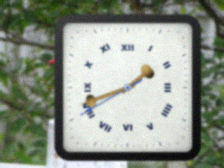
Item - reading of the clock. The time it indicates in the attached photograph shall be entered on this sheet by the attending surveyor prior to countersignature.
1:41:40
